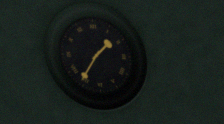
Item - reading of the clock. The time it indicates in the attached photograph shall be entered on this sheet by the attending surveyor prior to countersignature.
1:36
